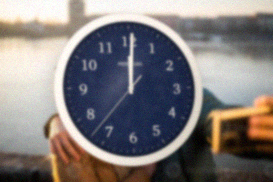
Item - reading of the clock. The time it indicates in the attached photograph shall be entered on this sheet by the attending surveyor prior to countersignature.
12:00:37
